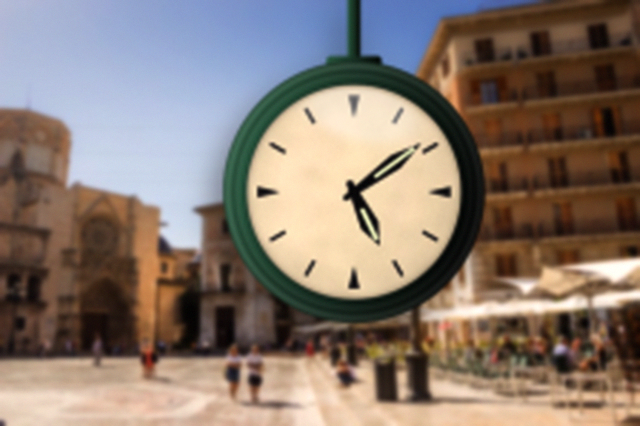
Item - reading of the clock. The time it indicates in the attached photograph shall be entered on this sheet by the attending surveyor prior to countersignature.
5:09
